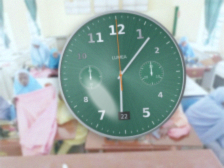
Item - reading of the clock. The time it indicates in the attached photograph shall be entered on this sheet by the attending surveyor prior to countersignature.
6:07
